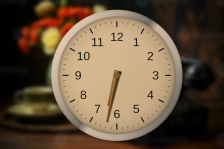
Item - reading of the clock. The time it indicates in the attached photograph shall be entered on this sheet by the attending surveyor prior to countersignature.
6:32
